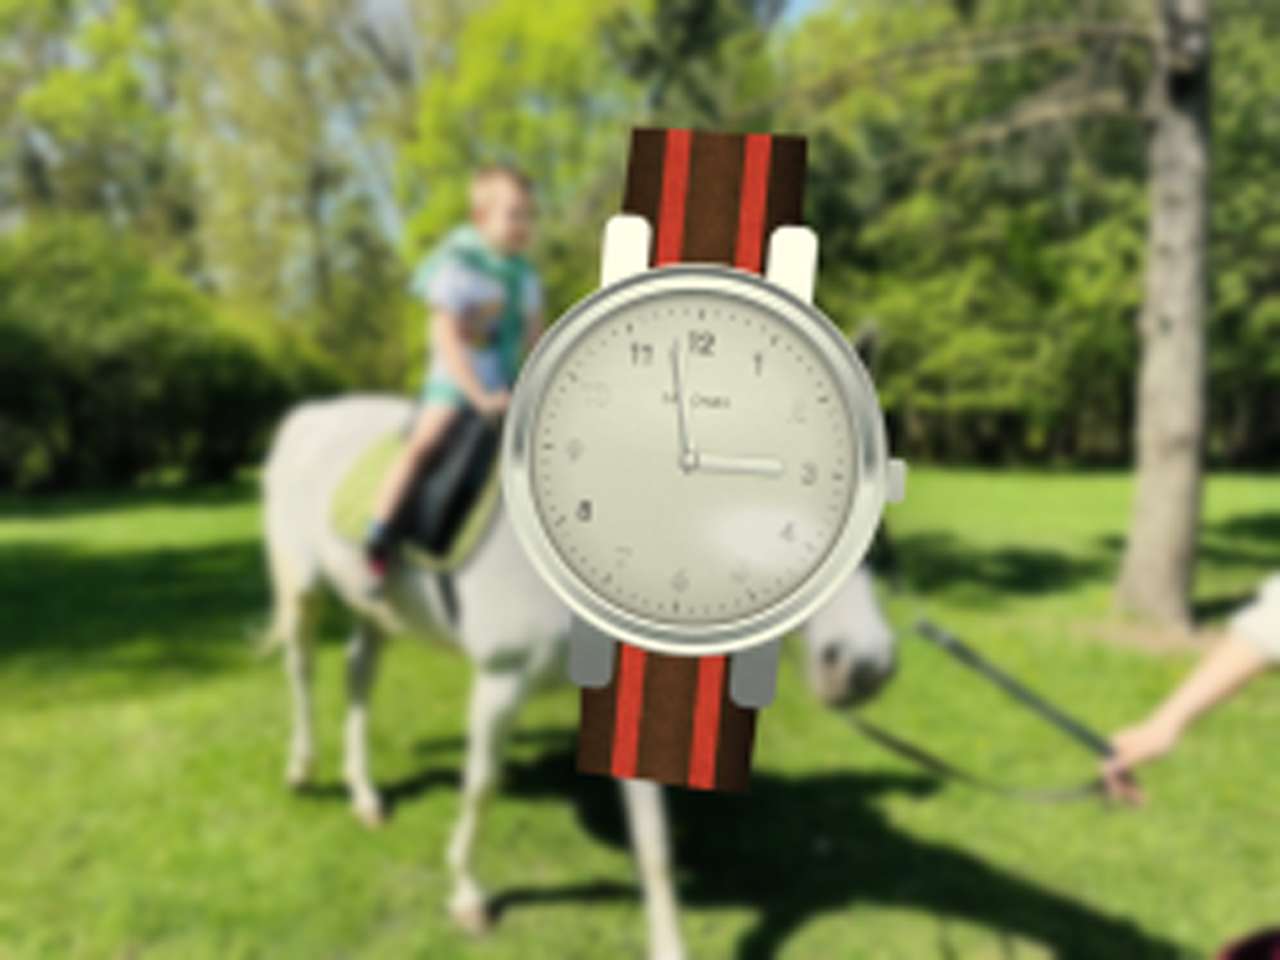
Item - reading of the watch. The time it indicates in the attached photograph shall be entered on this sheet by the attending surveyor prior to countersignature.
2:58
